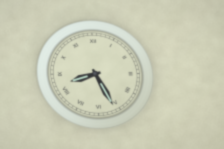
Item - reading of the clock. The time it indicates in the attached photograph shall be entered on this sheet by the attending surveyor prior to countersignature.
8:26
